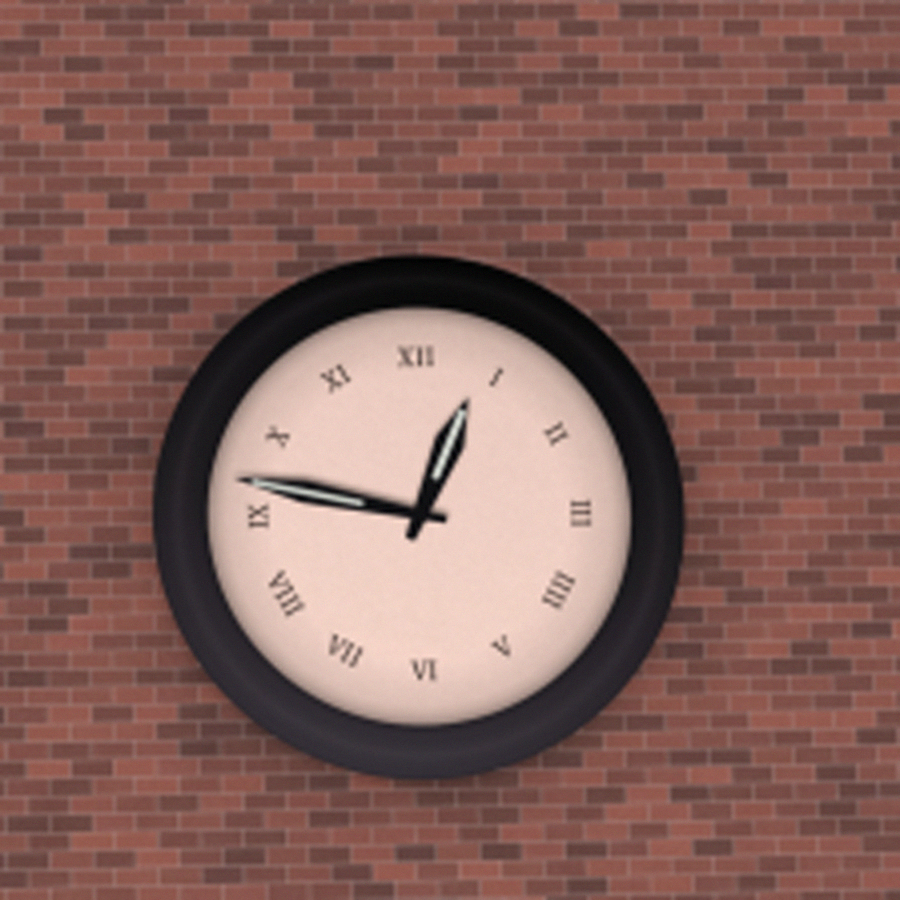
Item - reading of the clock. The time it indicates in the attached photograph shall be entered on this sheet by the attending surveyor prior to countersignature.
12:47
